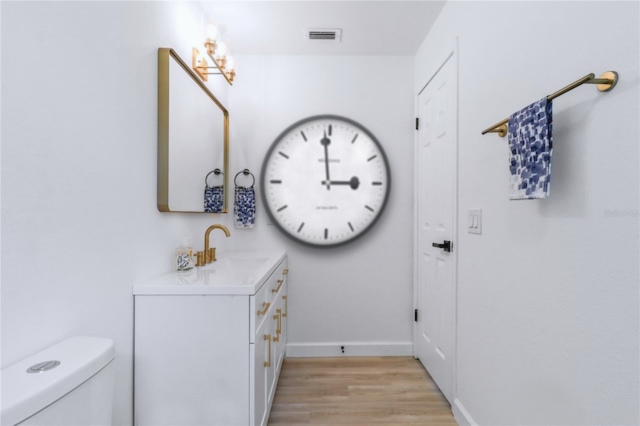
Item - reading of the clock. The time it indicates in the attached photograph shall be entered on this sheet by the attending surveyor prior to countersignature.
2:59
